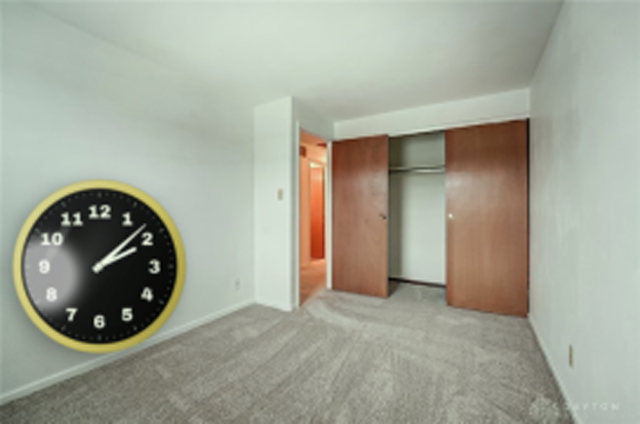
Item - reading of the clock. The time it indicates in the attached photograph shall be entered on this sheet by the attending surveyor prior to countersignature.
2:08
